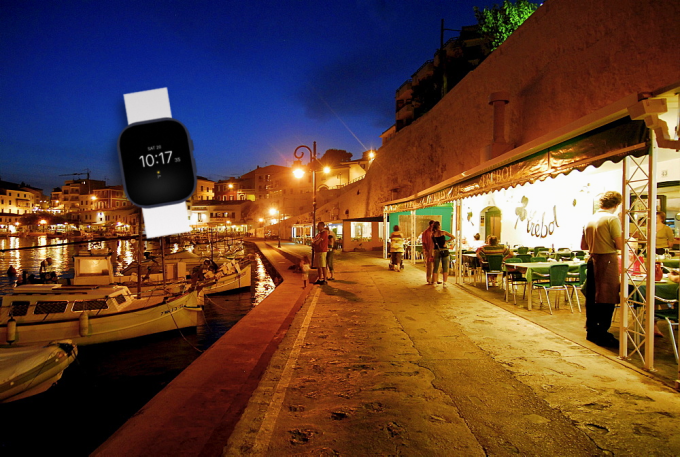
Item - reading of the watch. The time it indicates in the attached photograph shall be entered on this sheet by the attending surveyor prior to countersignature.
10:17
